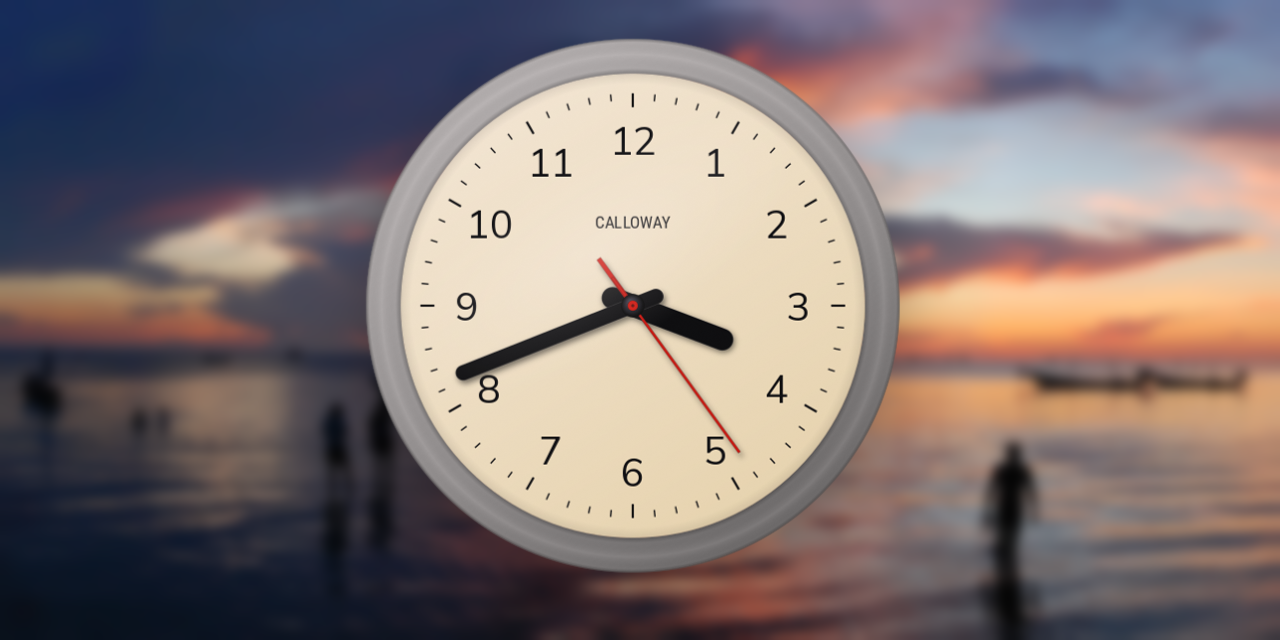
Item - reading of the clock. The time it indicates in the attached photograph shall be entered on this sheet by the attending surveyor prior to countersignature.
3:41:24
